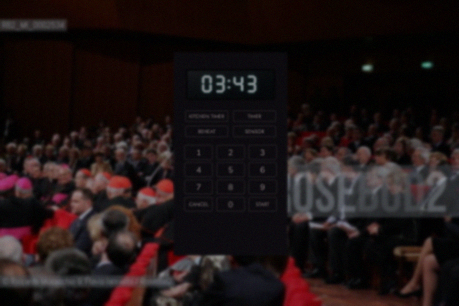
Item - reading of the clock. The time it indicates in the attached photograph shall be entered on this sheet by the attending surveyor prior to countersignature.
3:43
